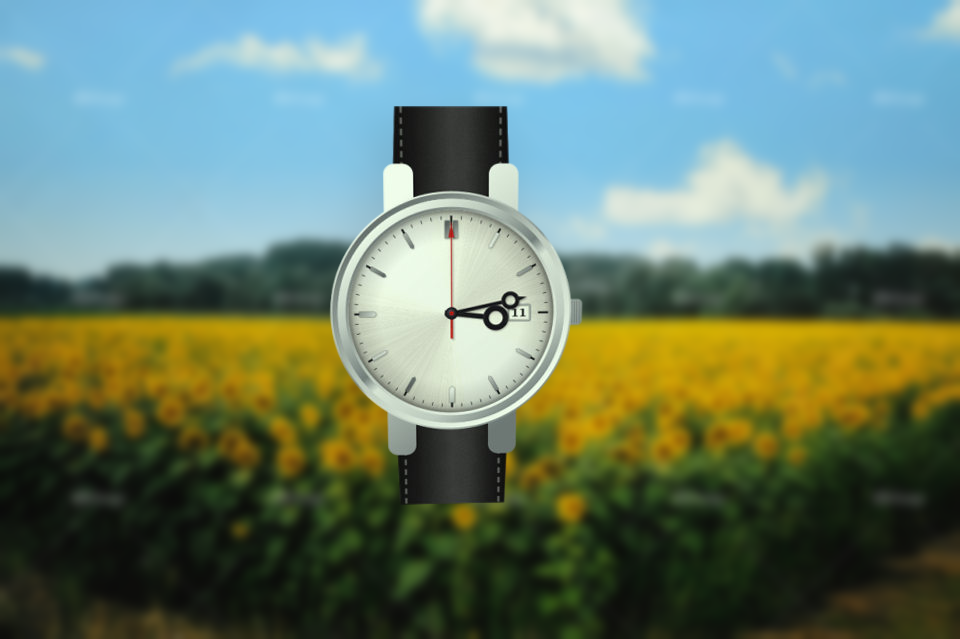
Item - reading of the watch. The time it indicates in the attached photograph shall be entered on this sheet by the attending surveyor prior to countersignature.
3:13:00
